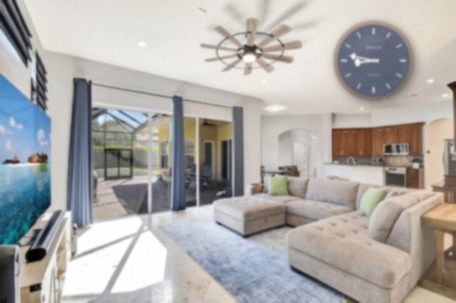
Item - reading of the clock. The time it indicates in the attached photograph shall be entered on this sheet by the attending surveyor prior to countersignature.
8:47
